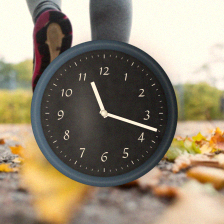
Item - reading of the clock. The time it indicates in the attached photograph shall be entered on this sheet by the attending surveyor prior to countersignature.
11:18
